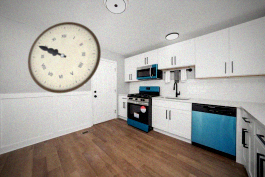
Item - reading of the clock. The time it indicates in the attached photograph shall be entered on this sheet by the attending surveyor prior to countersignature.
9:49
